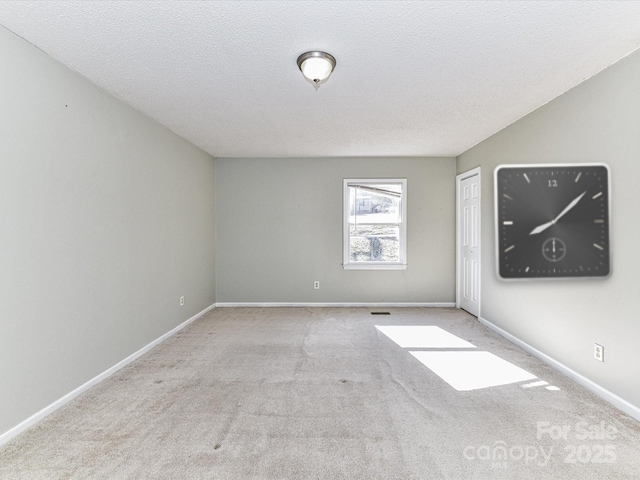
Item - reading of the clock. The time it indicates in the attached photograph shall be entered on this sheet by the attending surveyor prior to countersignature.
8:08
